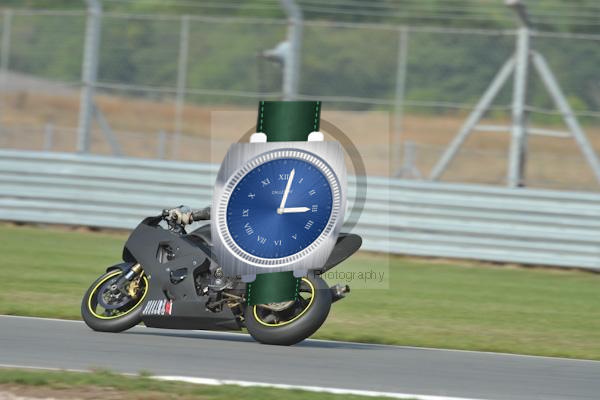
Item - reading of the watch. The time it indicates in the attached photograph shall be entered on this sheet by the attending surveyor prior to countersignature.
3:02
